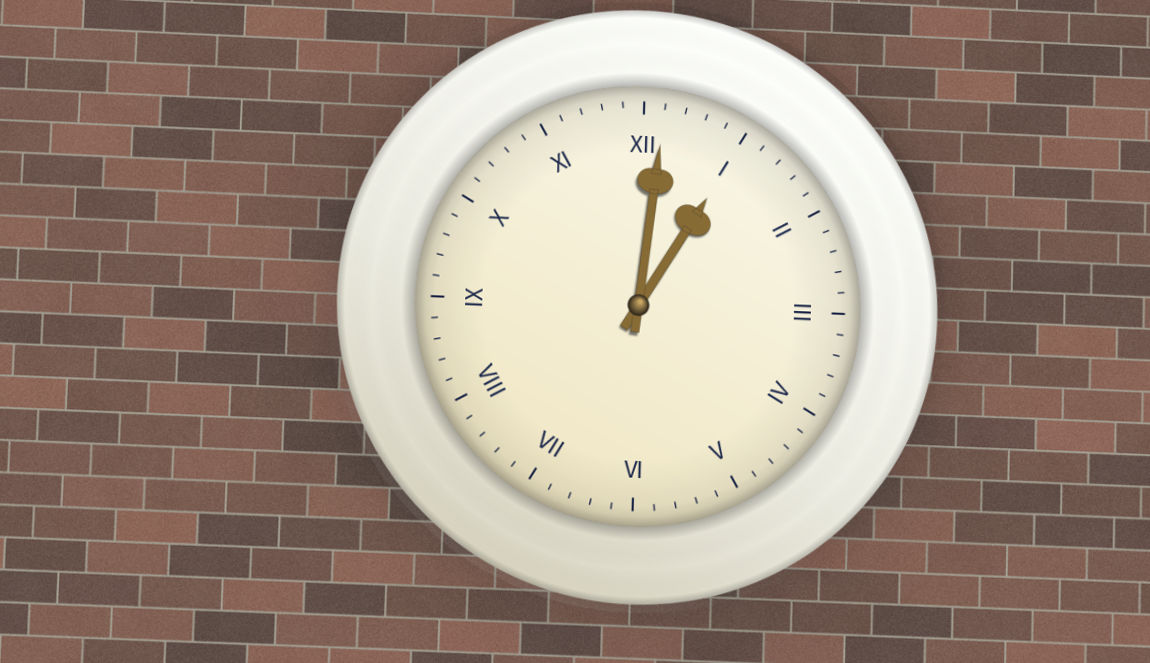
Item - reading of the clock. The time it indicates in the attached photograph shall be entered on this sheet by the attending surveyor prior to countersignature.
1:01
